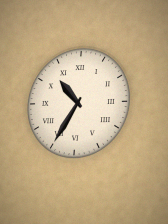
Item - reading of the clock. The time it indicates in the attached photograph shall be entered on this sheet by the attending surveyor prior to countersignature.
10:35
